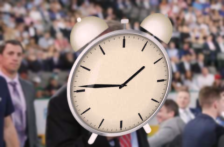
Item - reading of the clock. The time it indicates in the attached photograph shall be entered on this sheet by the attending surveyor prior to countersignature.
1:46
